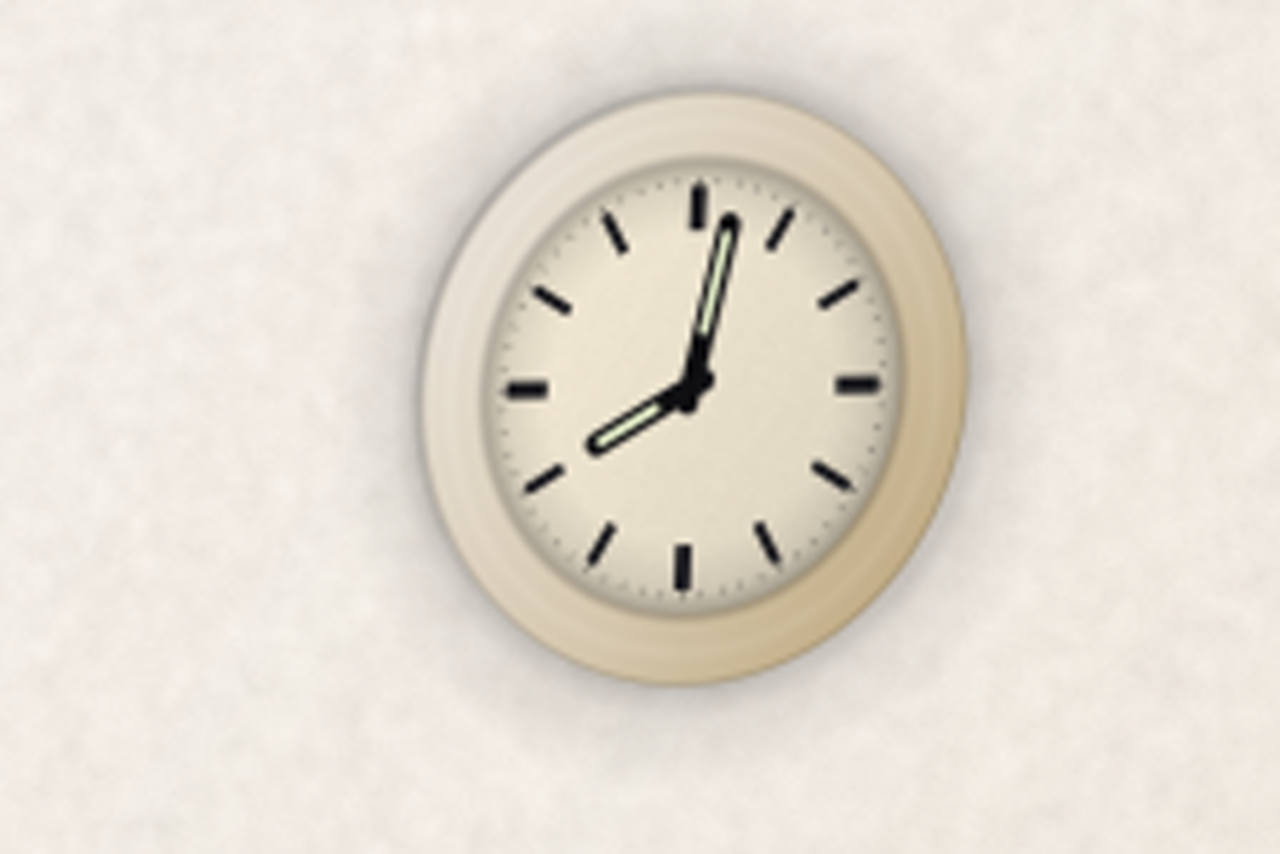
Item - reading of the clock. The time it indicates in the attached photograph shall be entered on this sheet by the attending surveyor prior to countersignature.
8:02
